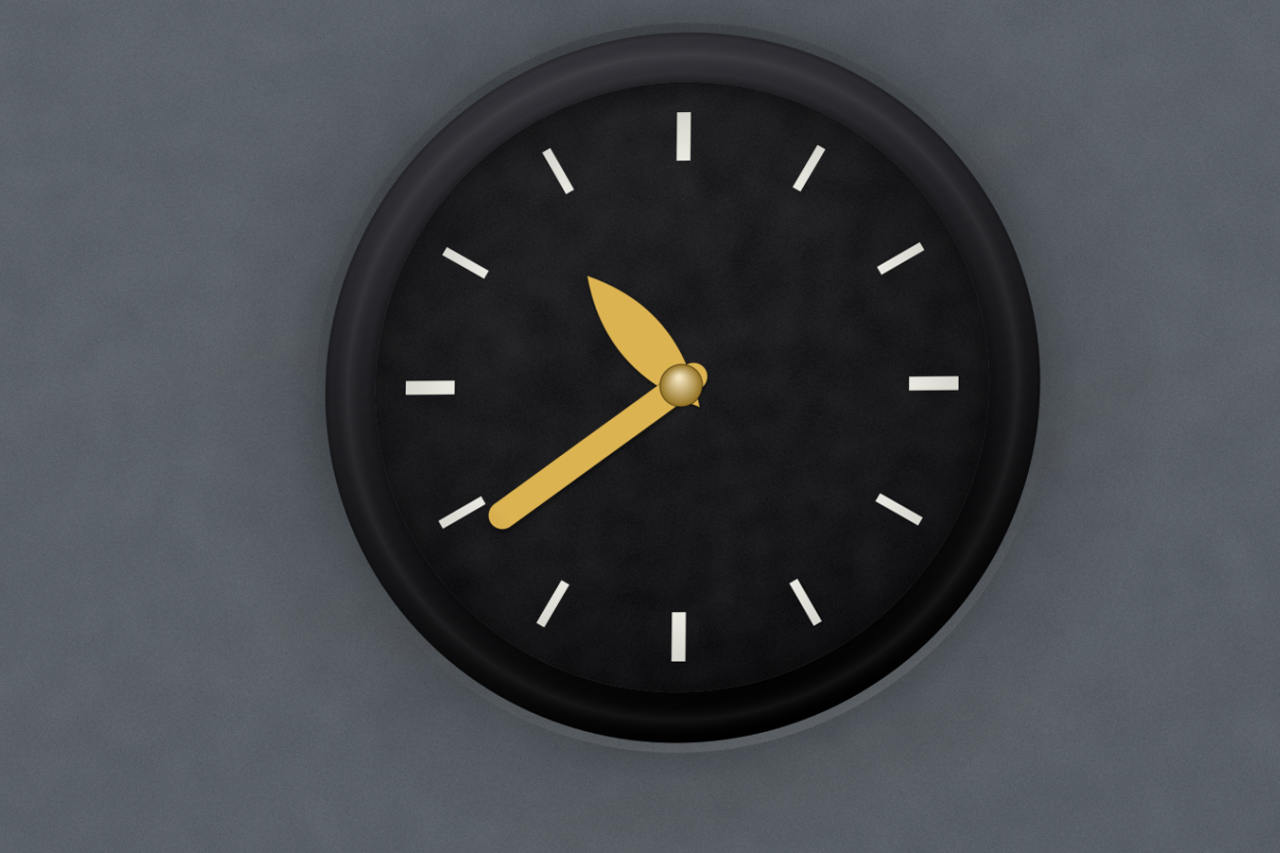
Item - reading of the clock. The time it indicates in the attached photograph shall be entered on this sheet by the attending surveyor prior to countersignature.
10:39
